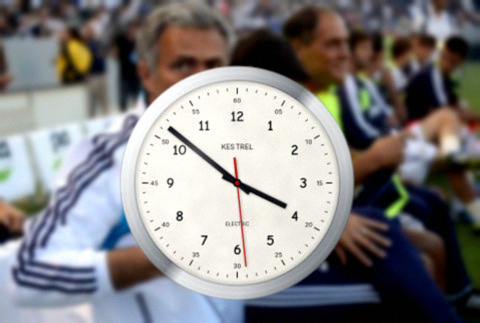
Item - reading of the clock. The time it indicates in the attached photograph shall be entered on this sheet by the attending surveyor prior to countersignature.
3:51:29
